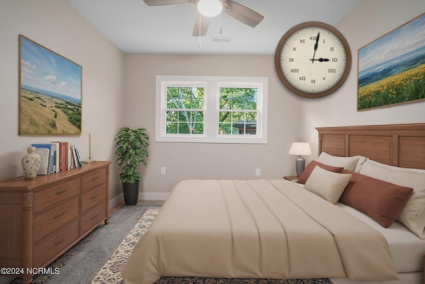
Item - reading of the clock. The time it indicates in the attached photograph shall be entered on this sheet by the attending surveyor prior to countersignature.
3:02
